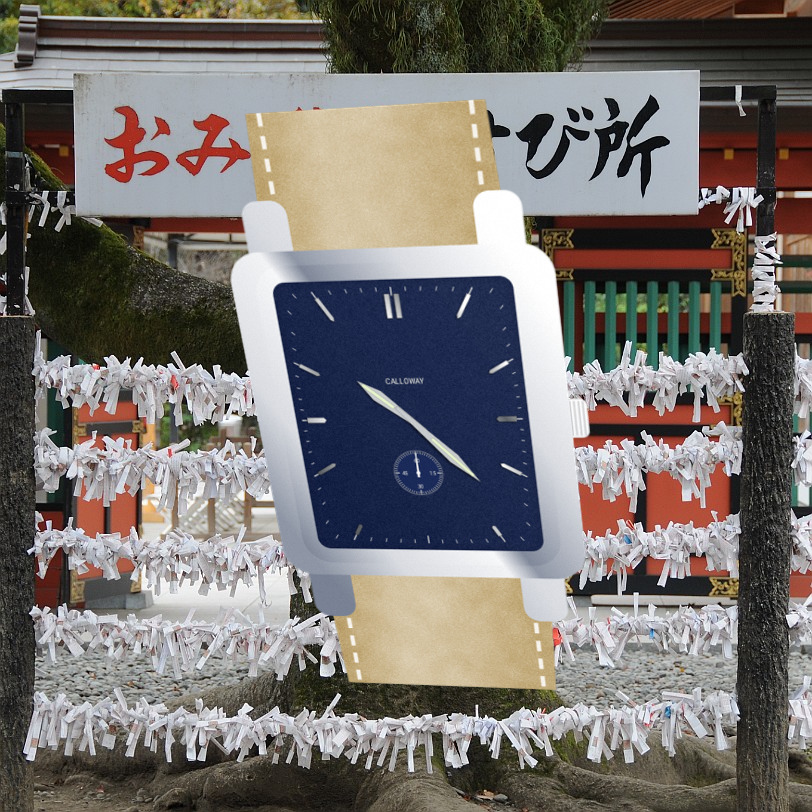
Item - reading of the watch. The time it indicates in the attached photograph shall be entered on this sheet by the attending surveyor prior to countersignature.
10:23
